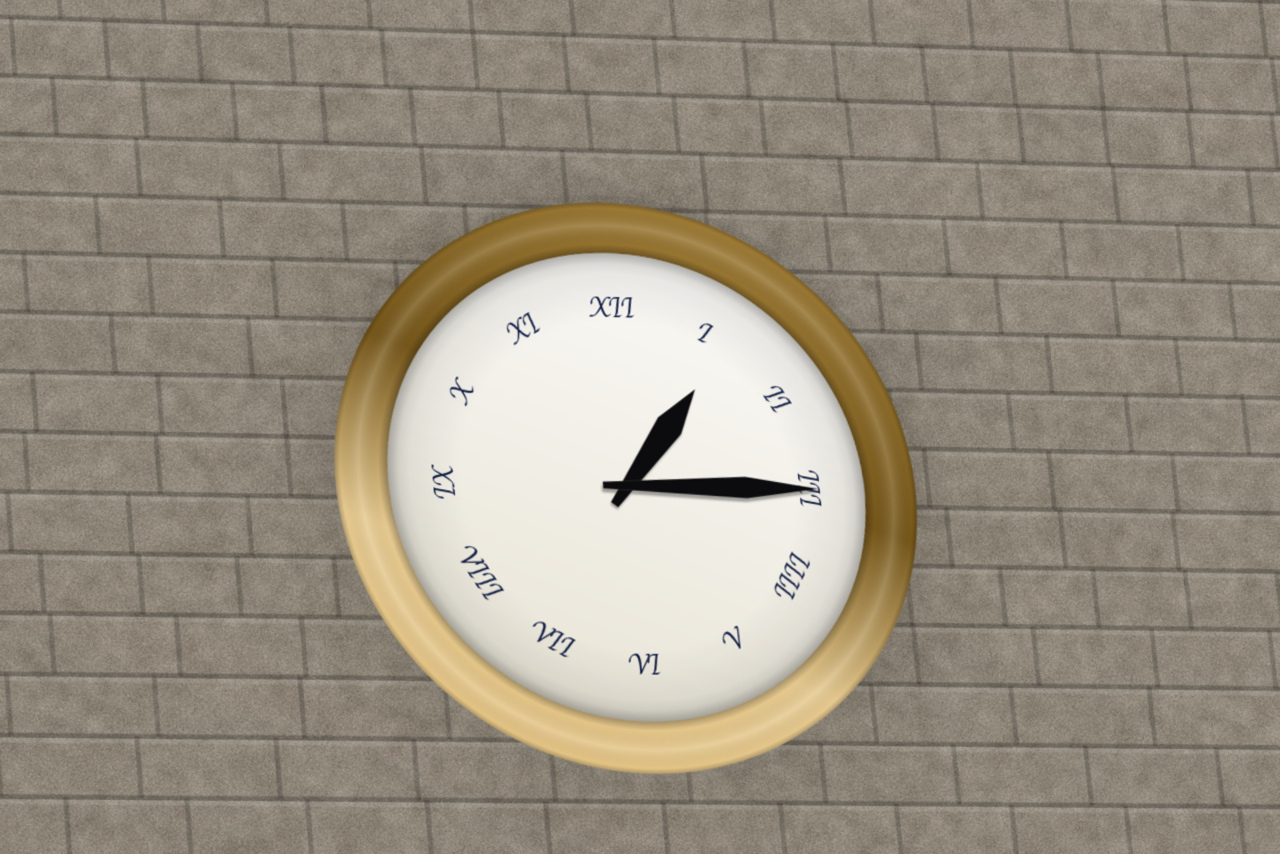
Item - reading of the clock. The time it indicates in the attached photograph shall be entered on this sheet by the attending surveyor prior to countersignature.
1:15
